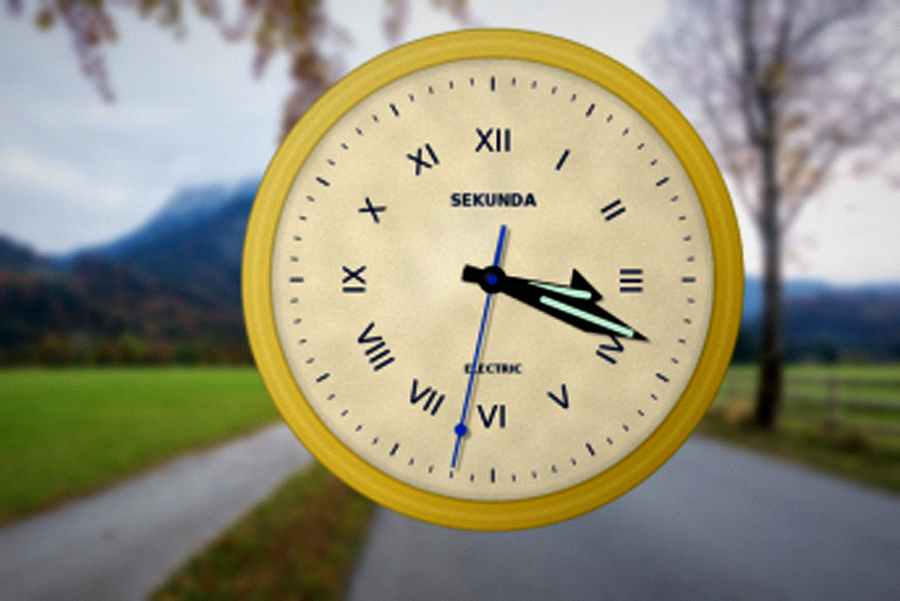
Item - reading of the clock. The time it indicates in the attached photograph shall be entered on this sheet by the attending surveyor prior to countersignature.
3:18:32
